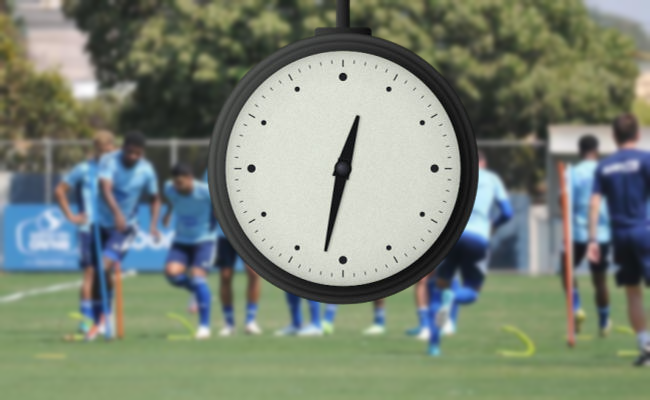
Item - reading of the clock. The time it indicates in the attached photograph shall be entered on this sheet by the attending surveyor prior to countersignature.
12:32
